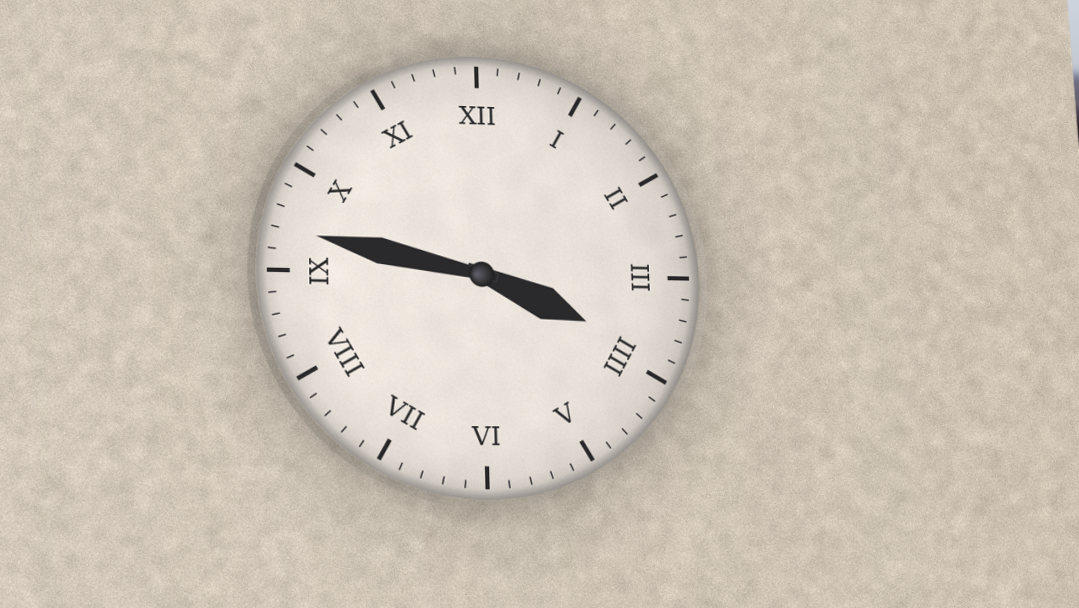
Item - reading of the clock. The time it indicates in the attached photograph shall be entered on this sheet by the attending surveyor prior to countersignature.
3:47
